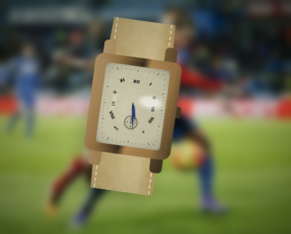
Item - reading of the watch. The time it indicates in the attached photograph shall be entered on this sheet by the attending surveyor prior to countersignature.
5:29
